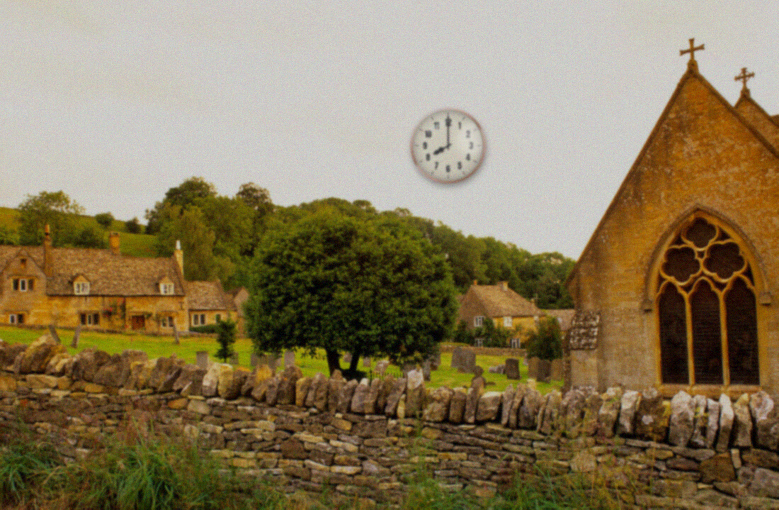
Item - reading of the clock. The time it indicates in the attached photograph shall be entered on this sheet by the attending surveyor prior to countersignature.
8:00
